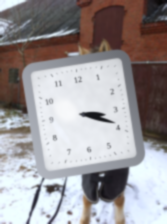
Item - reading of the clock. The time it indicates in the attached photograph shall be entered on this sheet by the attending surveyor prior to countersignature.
3:19
